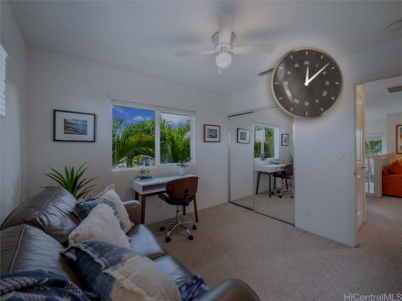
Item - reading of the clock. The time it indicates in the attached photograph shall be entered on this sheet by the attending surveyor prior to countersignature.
12:08
